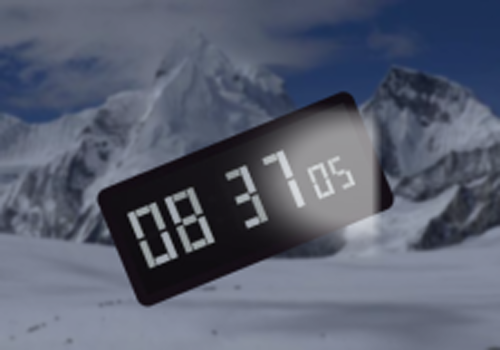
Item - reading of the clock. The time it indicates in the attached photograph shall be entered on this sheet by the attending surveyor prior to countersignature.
8:37:05
